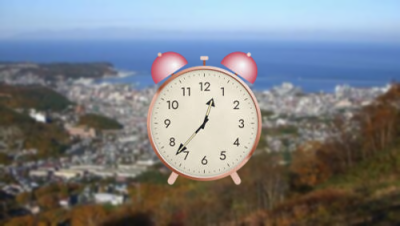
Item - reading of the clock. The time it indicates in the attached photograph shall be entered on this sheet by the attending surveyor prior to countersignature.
12:37
